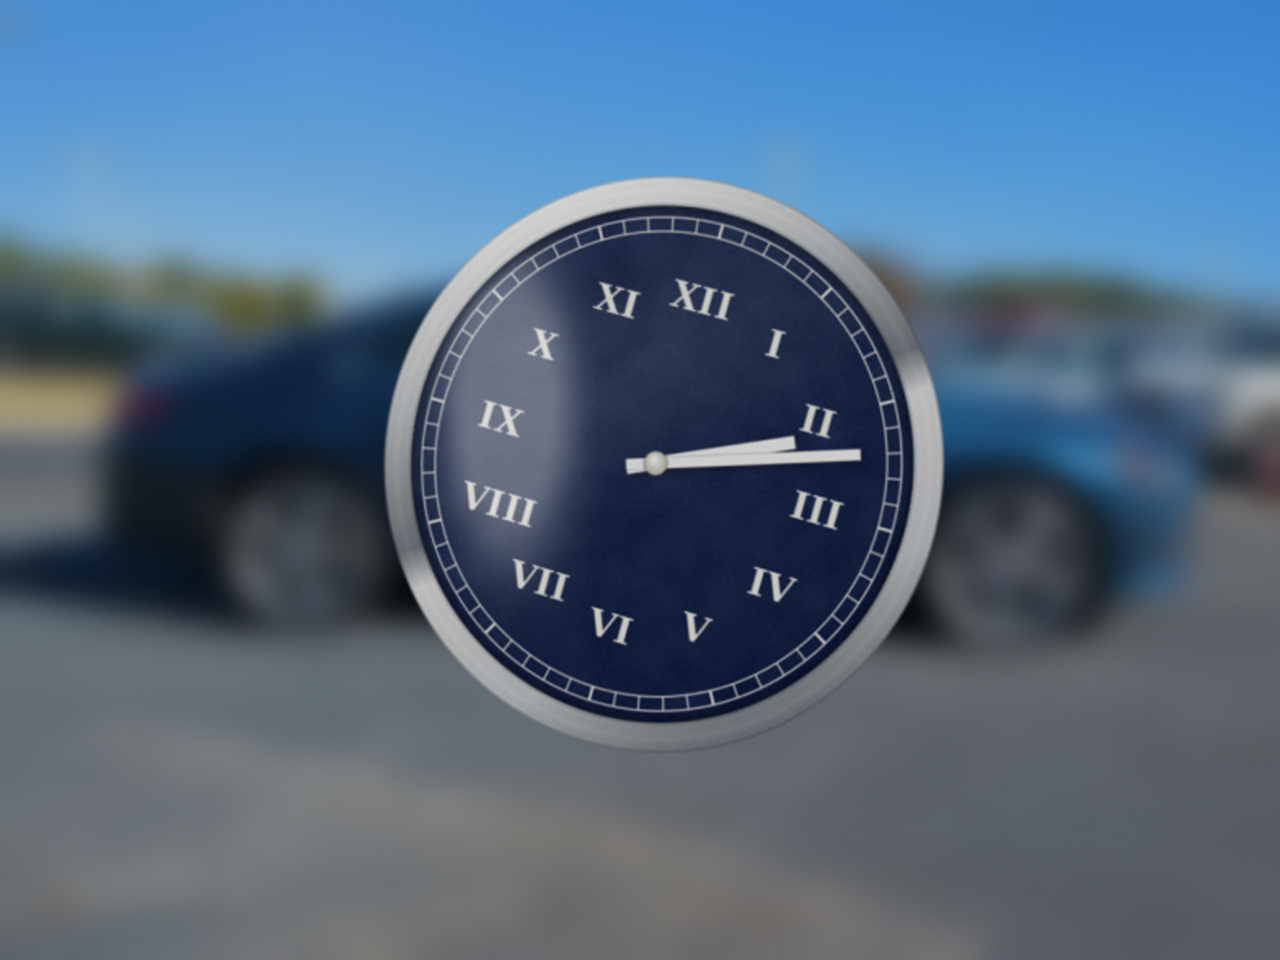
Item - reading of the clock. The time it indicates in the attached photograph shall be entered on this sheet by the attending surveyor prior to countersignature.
2:12
